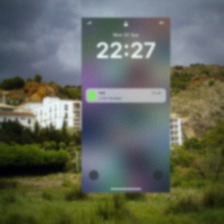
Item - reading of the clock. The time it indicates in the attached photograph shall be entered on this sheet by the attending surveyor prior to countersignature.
22:27
